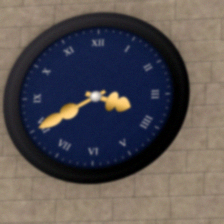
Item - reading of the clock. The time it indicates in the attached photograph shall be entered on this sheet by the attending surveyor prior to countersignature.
3:40
